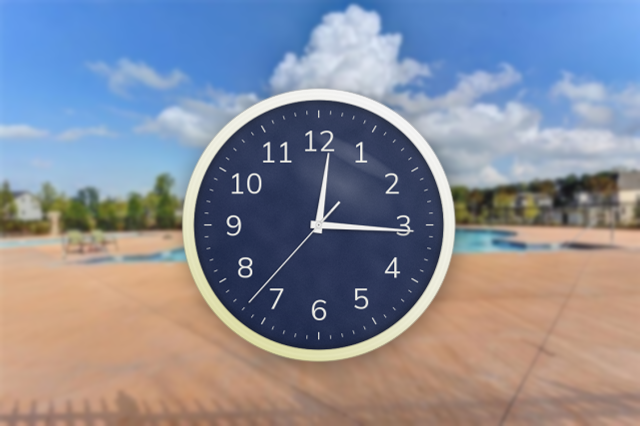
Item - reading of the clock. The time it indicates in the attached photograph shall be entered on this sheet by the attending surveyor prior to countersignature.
12:15:37
